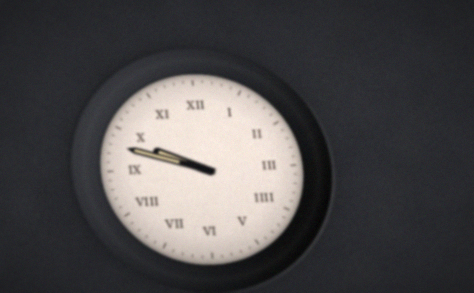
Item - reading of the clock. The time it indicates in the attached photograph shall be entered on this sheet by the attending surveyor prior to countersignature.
9:48
